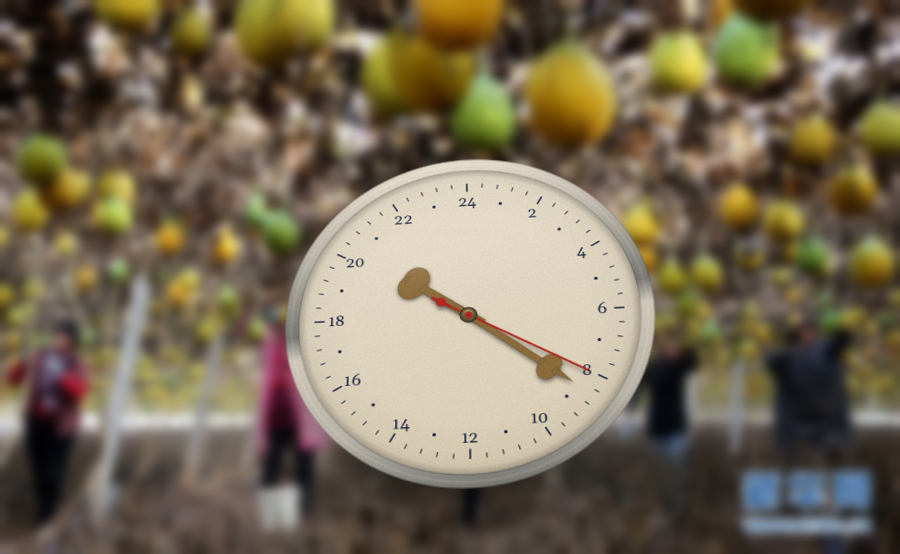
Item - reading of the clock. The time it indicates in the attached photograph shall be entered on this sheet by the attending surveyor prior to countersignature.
20:21:20
